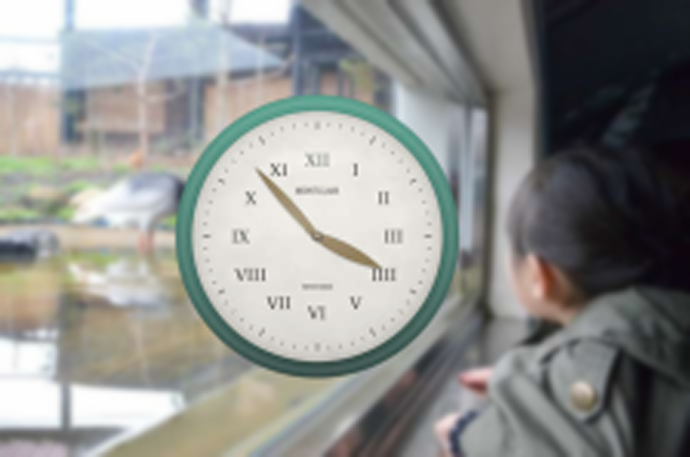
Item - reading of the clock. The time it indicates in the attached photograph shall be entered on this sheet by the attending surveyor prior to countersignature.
3:53
